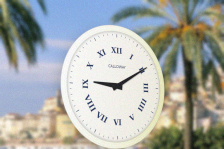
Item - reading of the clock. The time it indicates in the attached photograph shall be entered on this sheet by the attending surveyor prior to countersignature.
9:10
